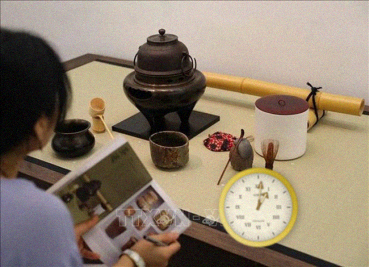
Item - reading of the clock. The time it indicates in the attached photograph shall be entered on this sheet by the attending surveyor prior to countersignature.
1:01
